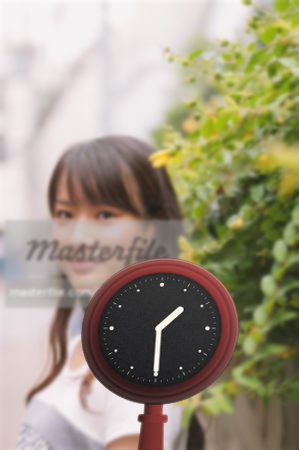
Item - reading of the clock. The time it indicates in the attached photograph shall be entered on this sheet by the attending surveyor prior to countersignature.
1:30
